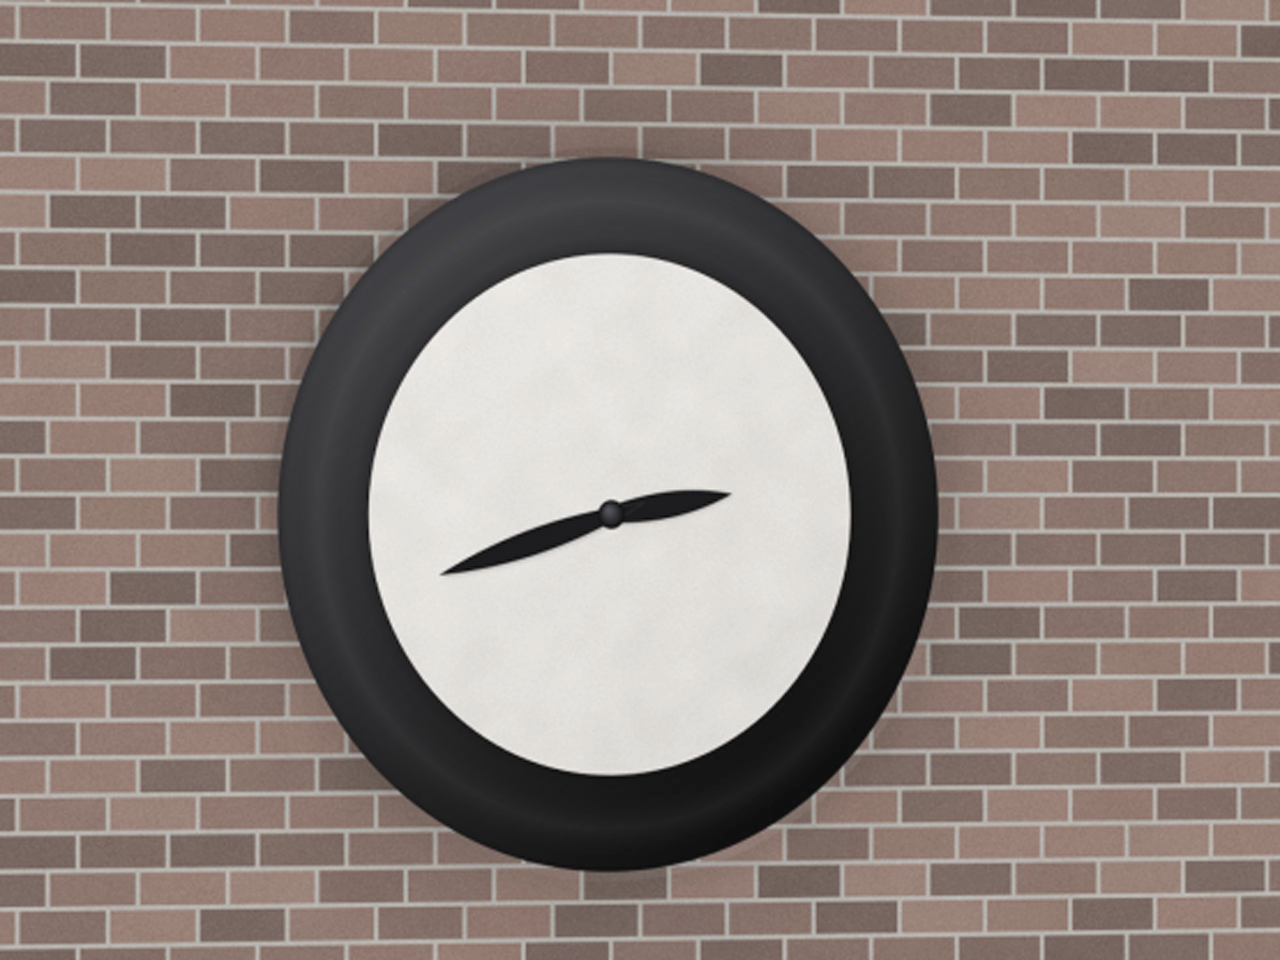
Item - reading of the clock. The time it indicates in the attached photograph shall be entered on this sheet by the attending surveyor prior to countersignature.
2:42
